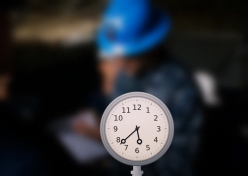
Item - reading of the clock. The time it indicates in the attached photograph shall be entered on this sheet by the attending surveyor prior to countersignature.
5:38
